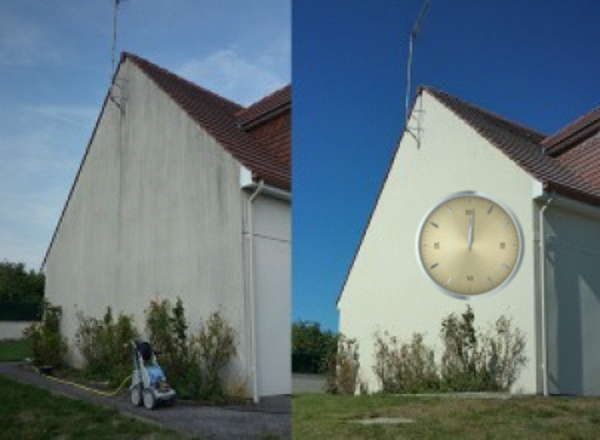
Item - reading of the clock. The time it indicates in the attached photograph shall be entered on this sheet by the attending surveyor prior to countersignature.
12:01
